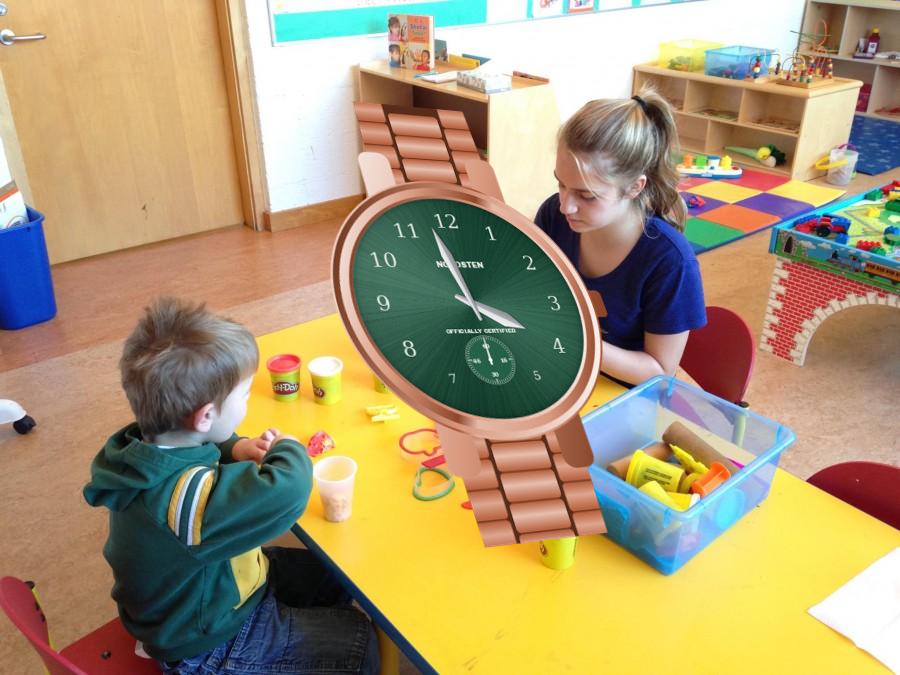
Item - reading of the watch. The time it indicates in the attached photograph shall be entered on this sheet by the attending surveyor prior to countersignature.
3:58
